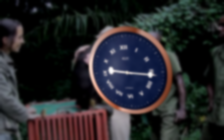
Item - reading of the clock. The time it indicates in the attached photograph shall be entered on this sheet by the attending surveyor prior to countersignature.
9:16
